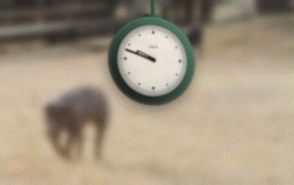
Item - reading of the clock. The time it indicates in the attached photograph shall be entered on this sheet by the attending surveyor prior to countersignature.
9:48
